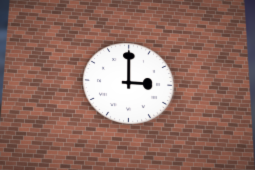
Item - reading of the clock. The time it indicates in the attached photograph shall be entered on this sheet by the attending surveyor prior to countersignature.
3:00
